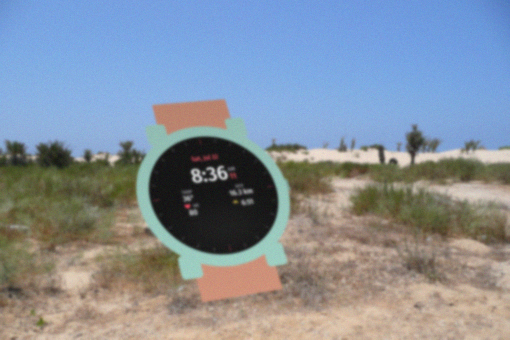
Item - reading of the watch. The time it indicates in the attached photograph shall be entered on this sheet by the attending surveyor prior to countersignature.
8:36
